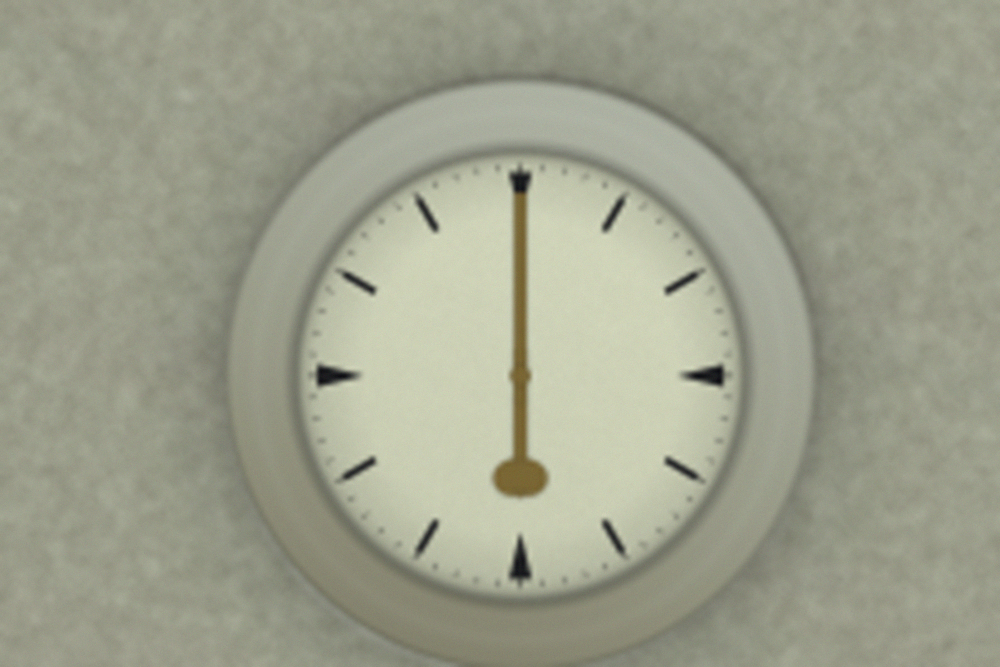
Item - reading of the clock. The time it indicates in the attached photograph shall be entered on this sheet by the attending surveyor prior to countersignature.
6:00
